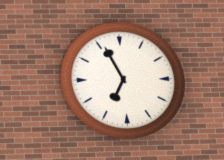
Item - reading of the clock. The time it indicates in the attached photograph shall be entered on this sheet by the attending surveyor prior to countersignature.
6:56
